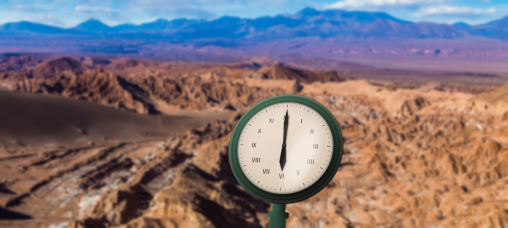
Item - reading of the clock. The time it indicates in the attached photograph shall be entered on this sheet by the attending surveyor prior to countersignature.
6:00
